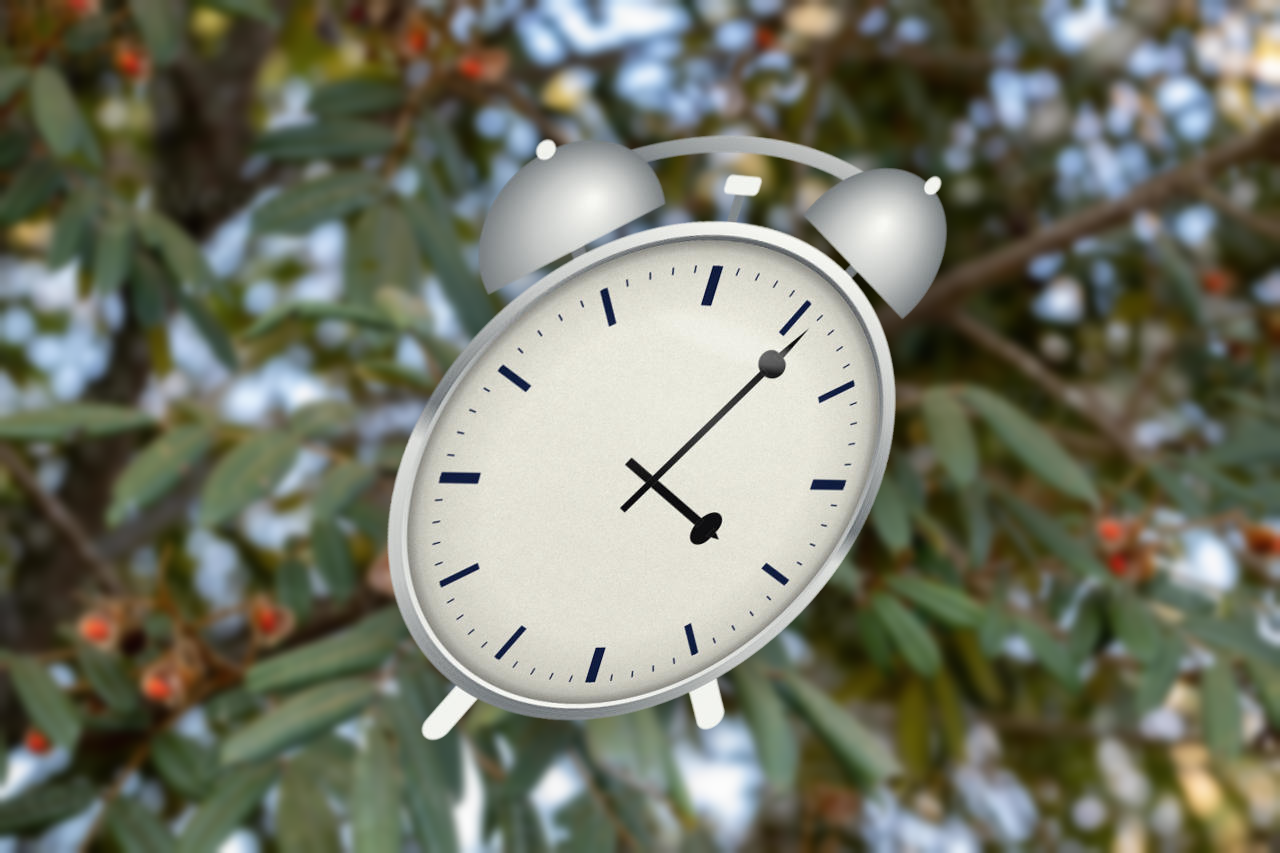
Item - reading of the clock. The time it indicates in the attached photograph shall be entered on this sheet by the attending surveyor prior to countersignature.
4:06
